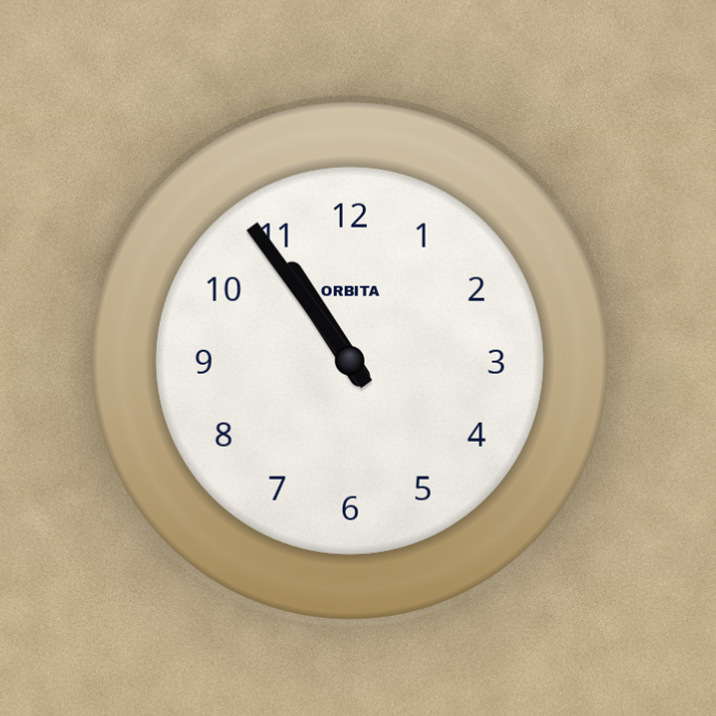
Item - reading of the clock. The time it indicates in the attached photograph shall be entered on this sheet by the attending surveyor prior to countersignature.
10:54
